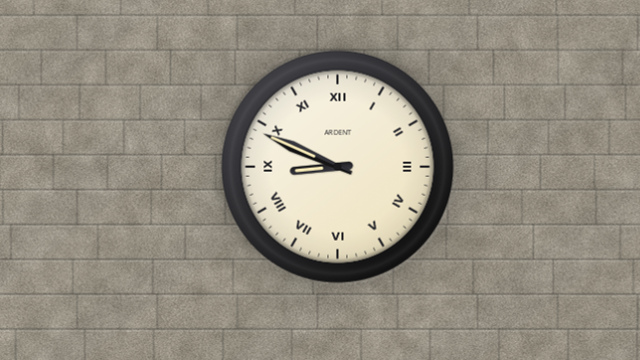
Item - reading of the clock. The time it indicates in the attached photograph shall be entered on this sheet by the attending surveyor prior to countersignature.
8:49
